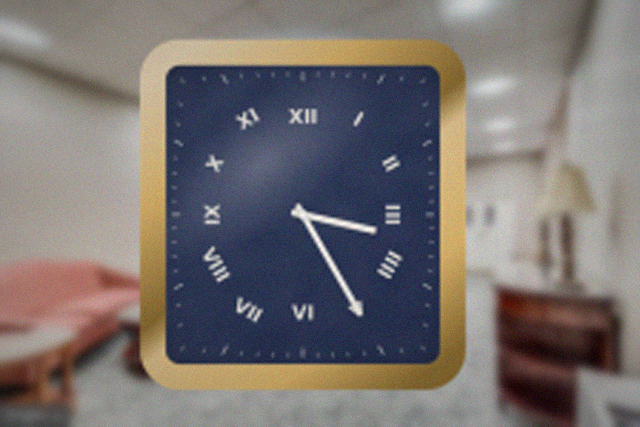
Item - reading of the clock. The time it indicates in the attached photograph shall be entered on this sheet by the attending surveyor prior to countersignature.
3:25
